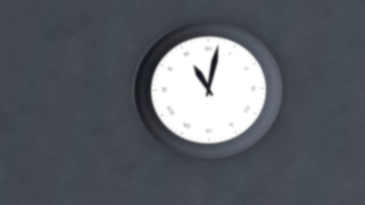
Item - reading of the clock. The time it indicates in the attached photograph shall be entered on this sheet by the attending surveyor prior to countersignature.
11:02
